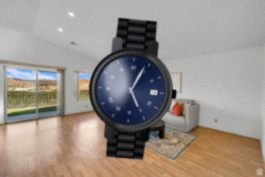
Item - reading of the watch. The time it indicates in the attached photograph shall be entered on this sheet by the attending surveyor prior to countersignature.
5:04
